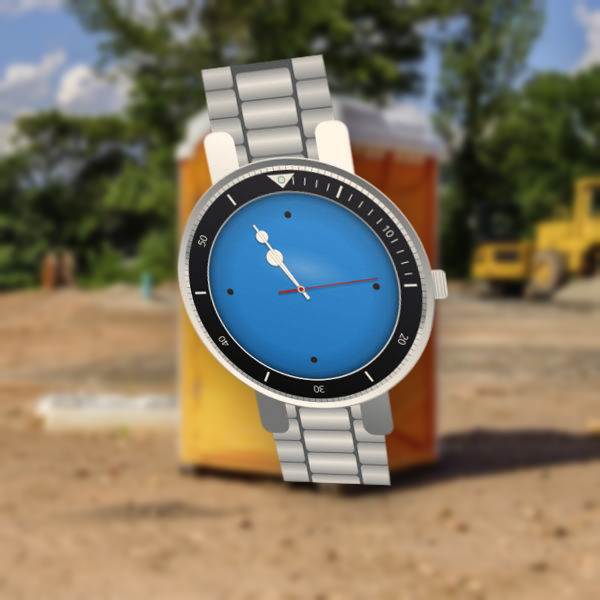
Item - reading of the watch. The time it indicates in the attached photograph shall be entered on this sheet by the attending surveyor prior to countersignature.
10:55:14
